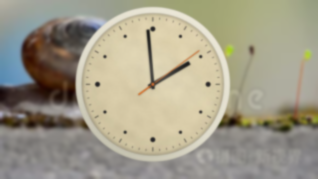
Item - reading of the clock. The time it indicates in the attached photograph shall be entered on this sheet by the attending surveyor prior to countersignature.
1:59:09
